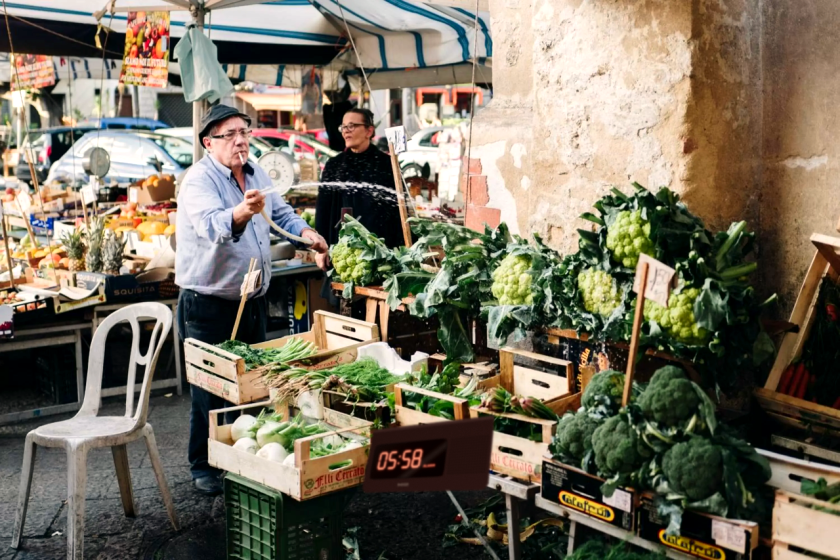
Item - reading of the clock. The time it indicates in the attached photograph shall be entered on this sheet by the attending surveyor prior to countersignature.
5:58
